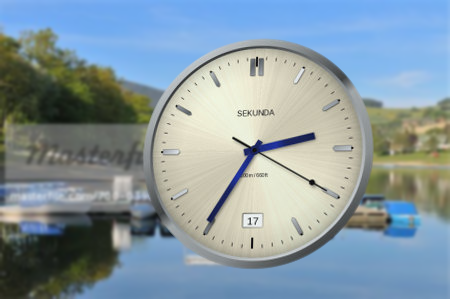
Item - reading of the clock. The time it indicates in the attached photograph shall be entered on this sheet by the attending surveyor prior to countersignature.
2:35:20
